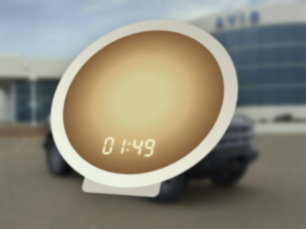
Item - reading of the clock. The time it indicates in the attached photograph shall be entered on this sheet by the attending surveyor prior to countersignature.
1:49
